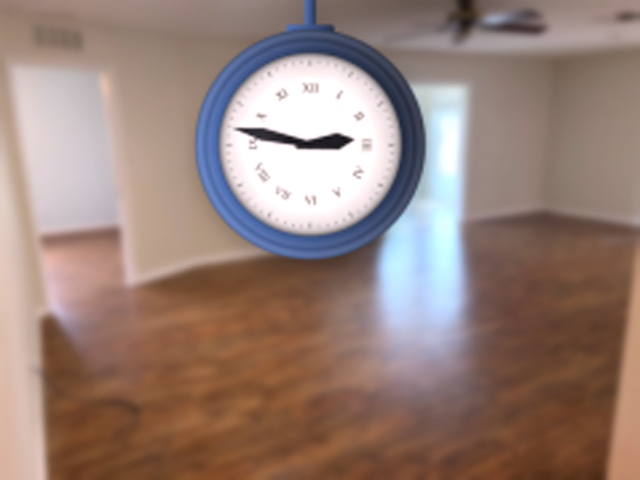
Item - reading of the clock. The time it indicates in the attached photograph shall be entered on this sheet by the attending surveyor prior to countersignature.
2:47
